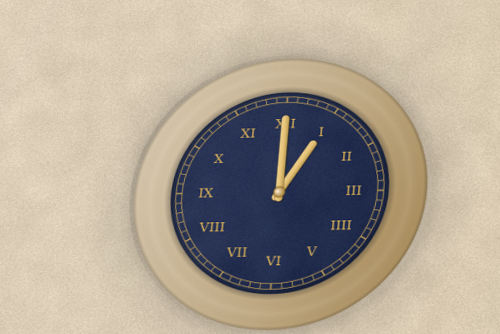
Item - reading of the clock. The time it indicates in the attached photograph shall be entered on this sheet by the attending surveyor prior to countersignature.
1:00
